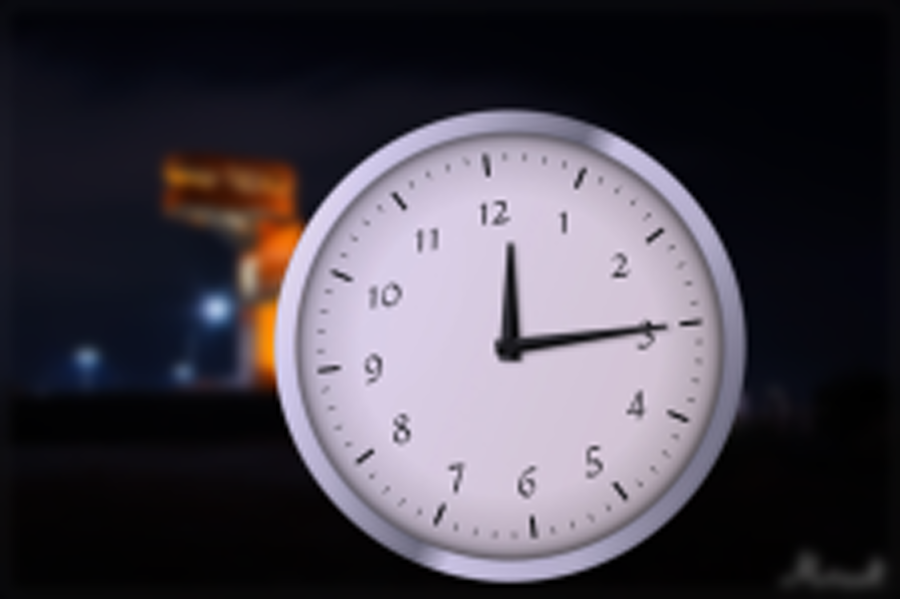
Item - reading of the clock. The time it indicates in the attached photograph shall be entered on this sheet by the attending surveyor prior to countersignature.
12:15
